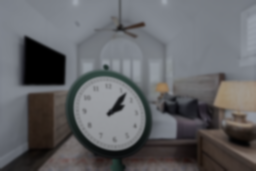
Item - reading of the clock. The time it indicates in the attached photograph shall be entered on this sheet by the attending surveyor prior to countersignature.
2:07
